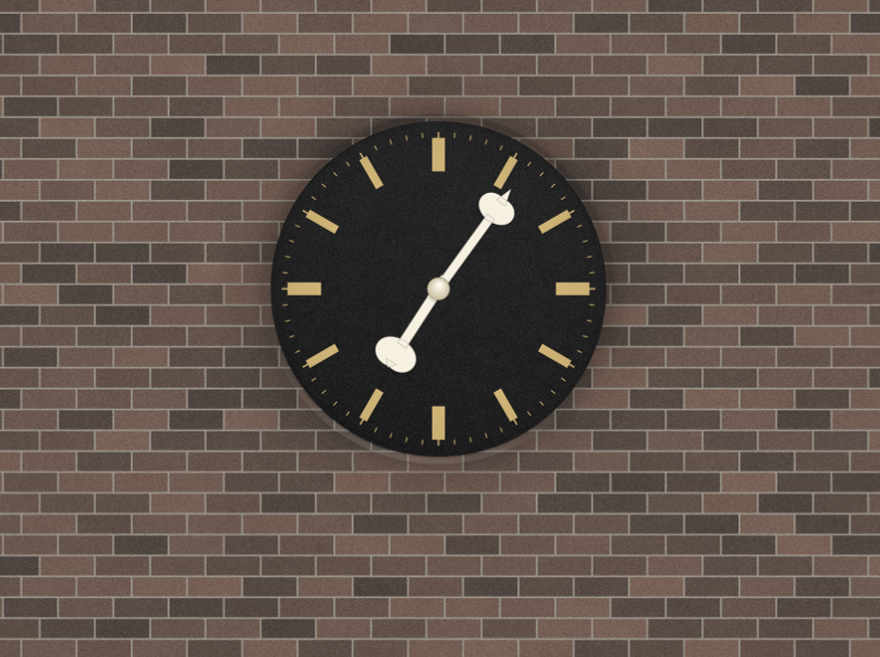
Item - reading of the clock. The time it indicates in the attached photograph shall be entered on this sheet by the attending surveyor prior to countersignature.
7:06
